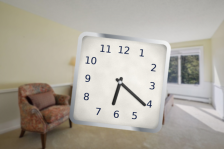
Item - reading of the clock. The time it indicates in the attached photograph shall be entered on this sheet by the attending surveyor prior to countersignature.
6:21
